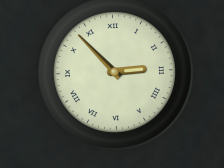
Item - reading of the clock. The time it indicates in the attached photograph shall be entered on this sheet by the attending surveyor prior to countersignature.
2:53
